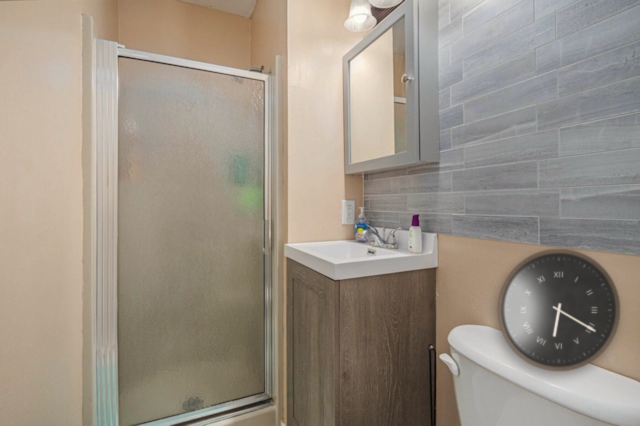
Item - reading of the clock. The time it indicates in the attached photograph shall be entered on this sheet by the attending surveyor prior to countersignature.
6:20
